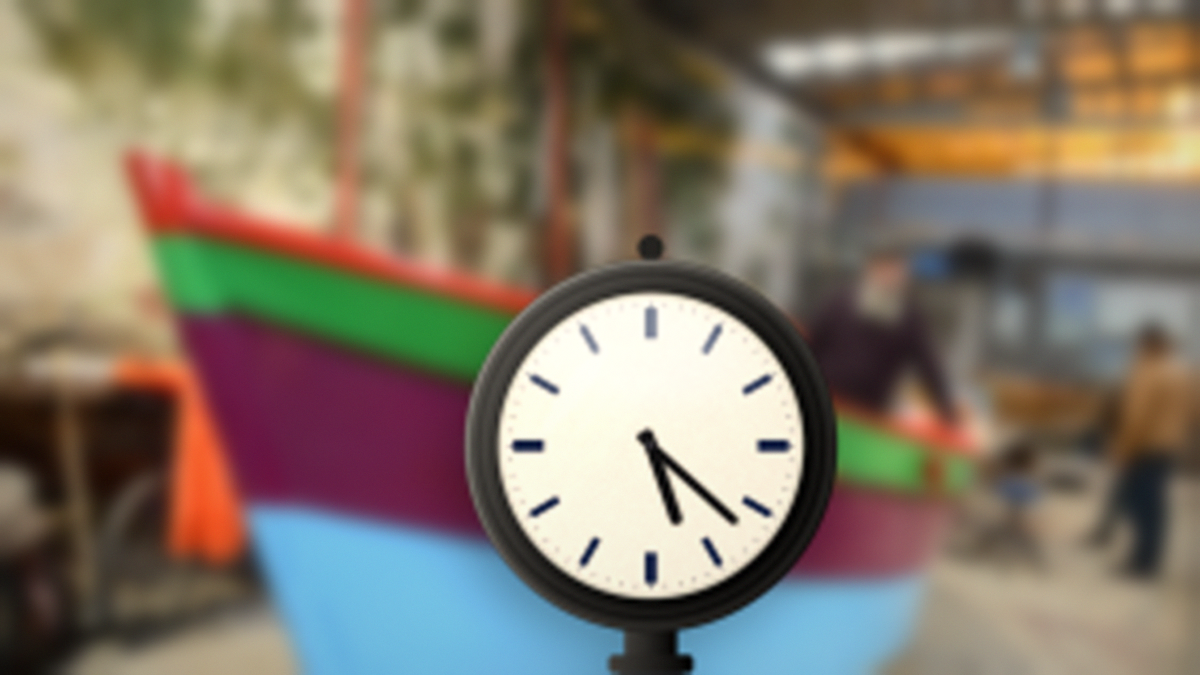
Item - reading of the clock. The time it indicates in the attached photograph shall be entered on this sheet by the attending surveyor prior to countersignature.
5:22
